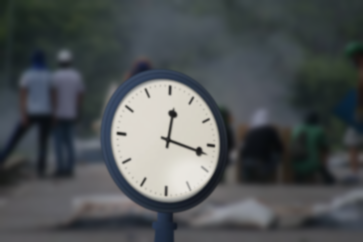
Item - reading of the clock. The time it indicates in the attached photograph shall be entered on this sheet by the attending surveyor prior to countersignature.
12:17
